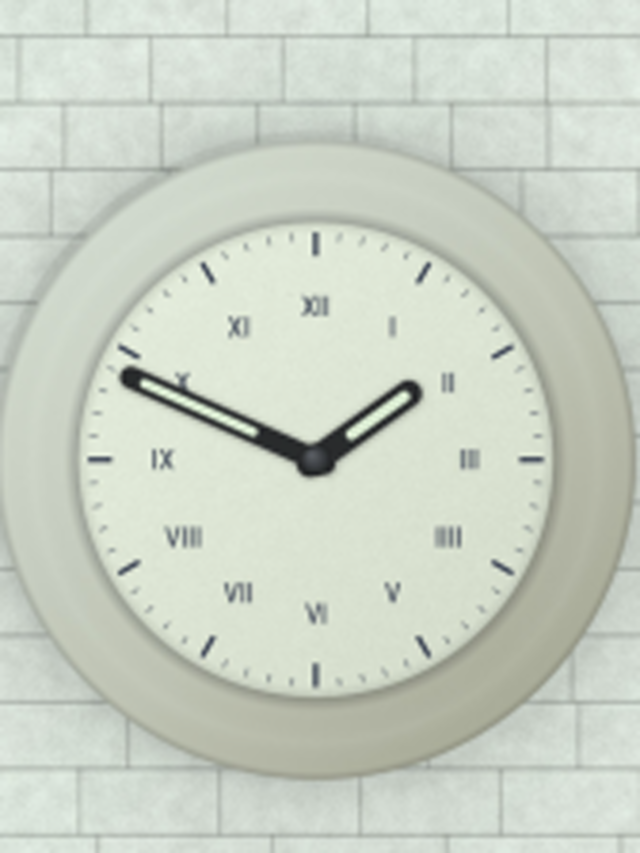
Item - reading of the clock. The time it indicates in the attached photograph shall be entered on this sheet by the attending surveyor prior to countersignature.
1:49
